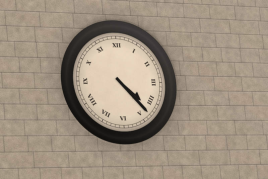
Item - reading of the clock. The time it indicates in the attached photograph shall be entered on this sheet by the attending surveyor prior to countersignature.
4:23
